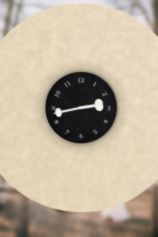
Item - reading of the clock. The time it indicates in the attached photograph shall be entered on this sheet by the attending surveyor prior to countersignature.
2:43
